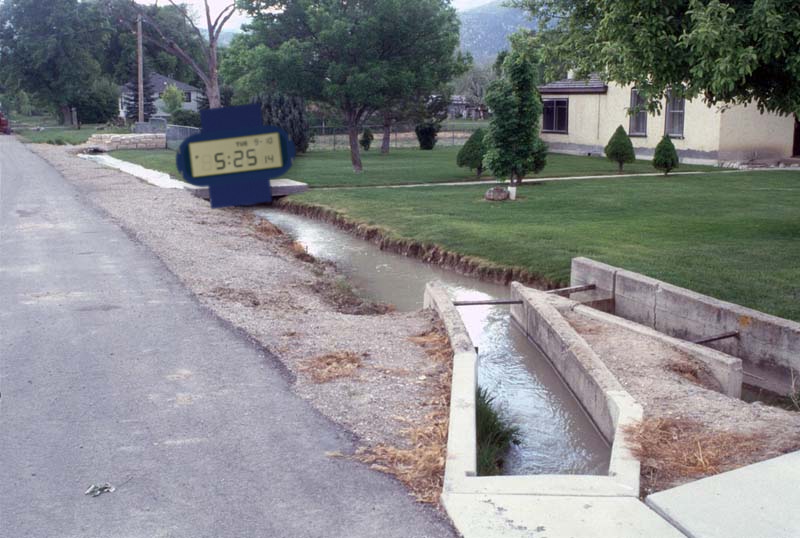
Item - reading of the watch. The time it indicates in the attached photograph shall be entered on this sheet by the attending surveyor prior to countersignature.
5:25
